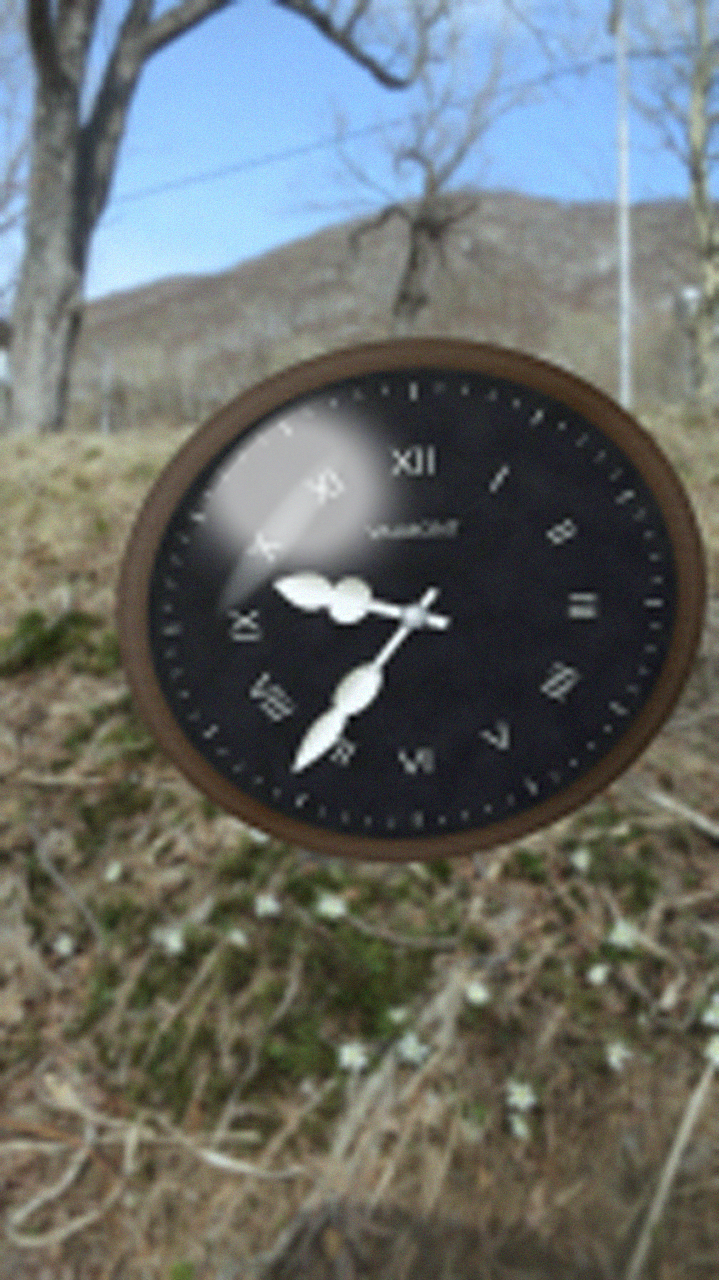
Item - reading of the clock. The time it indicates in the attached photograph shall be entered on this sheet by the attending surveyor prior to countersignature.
9:36
